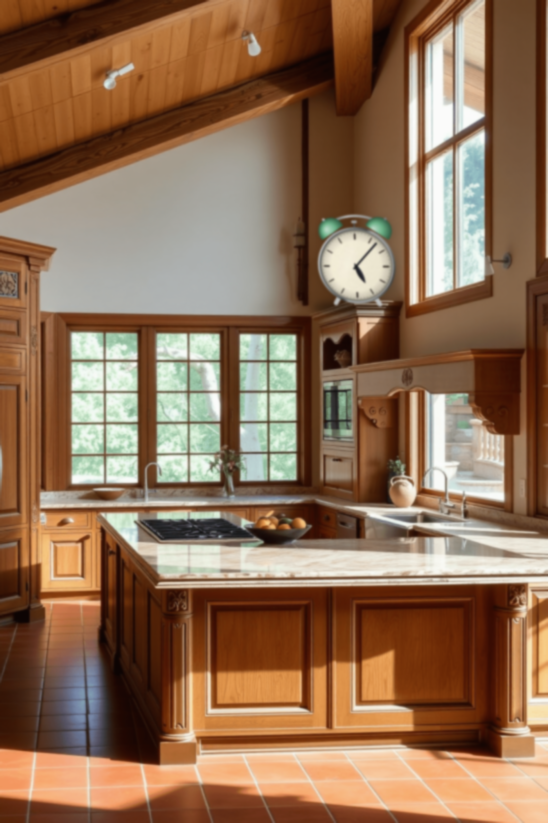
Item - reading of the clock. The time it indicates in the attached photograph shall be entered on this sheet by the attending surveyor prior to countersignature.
5:07
